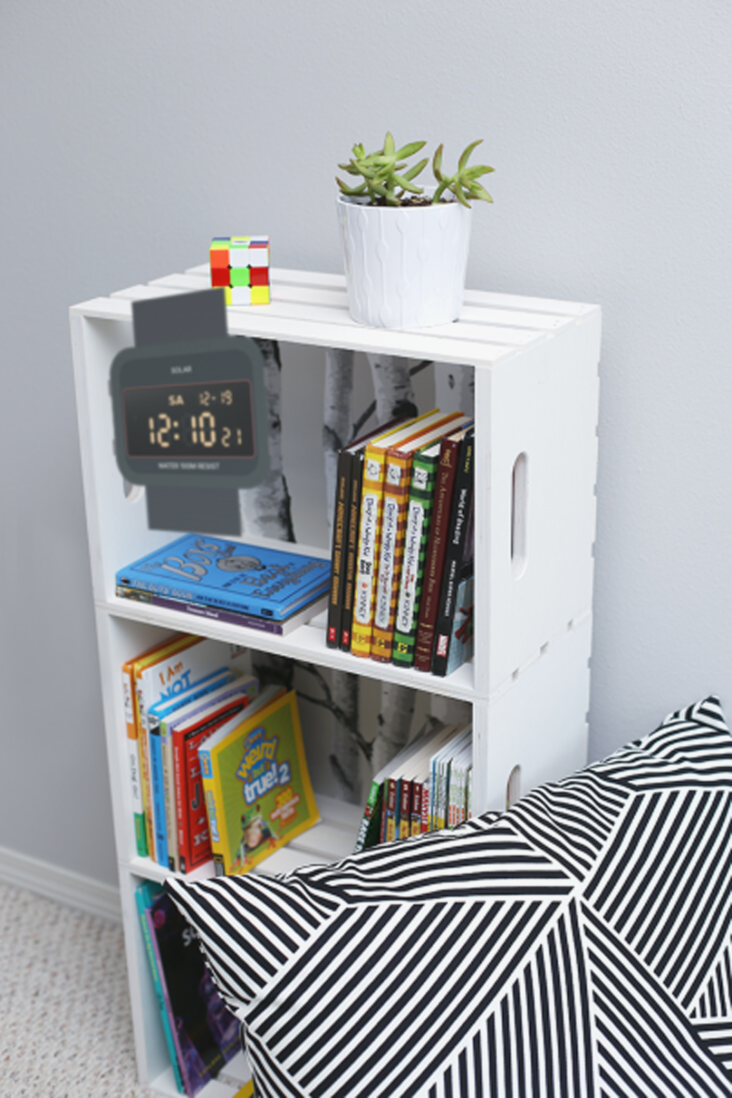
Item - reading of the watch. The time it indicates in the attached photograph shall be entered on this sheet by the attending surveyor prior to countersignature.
12:10:21
